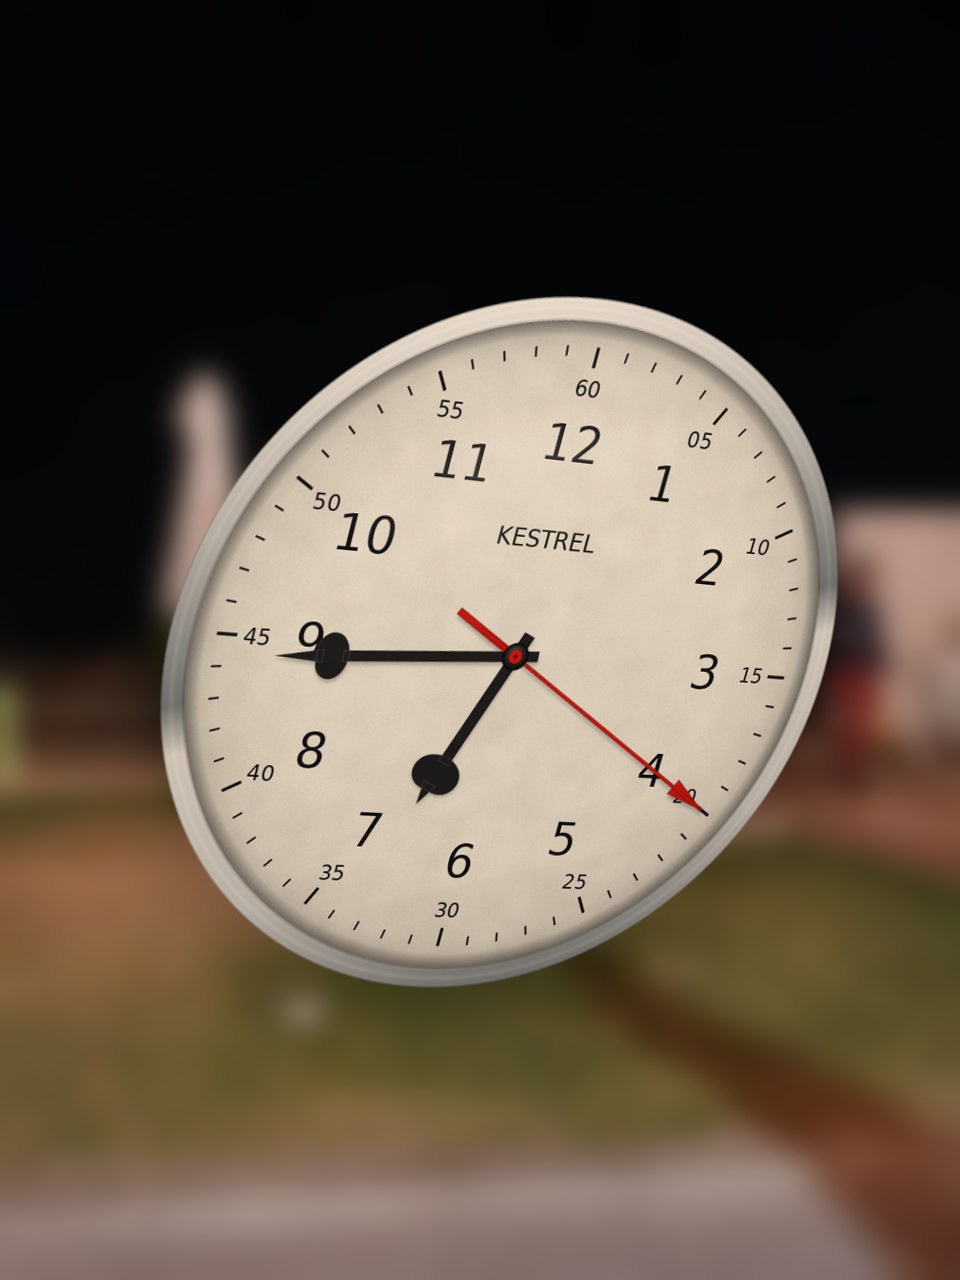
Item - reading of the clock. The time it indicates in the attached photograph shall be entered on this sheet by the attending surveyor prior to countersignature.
6:44:20
